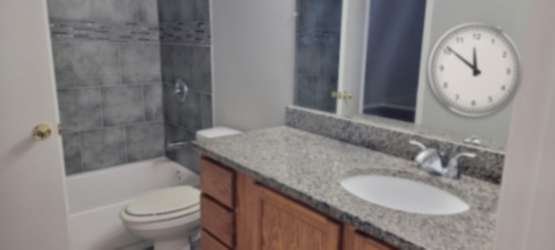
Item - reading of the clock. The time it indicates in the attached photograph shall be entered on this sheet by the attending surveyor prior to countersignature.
11:51
